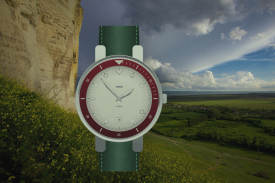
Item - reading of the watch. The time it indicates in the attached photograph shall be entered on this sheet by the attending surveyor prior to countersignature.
1:53
